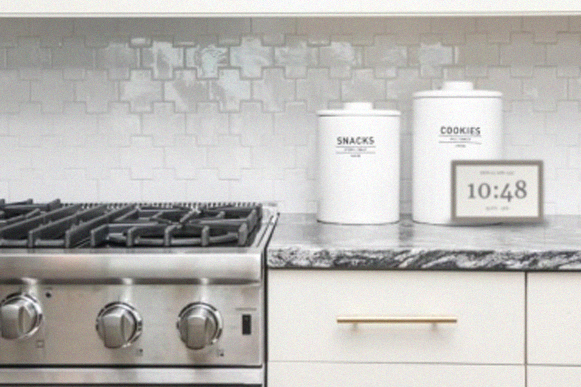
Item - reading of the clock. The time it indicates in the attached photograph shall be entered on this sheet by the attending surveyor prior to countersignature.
10:48
